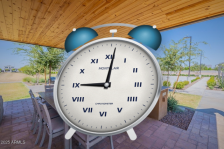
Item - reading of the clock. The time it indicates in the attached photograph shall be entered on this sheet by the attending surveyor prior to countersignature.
9:01
